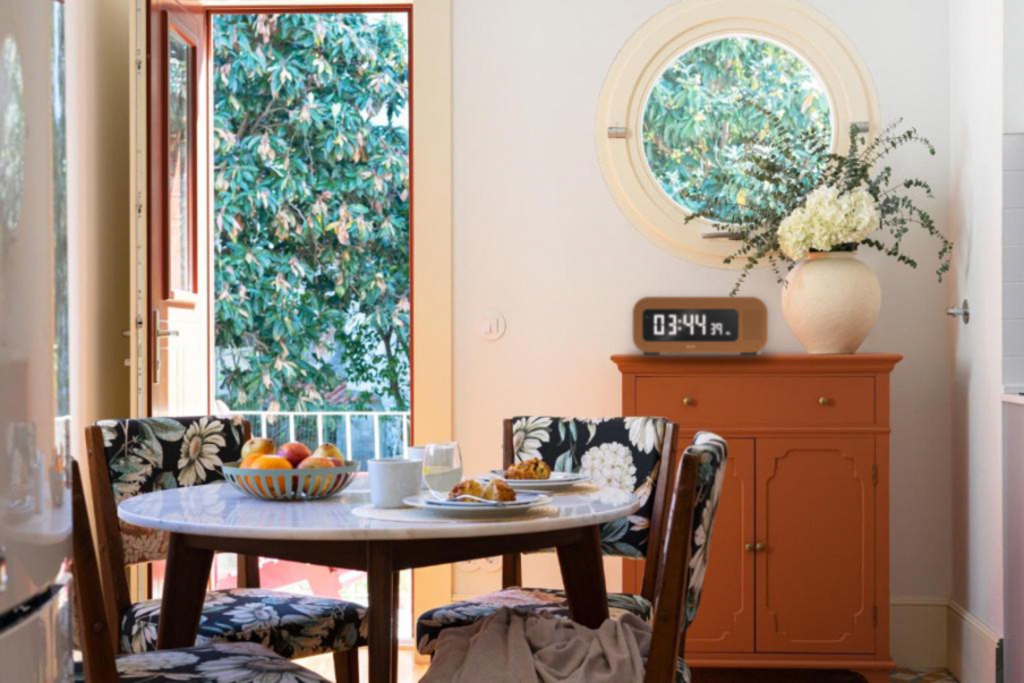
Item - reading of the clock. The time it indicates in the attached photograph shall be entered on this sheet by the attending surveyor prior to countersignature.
3:44
